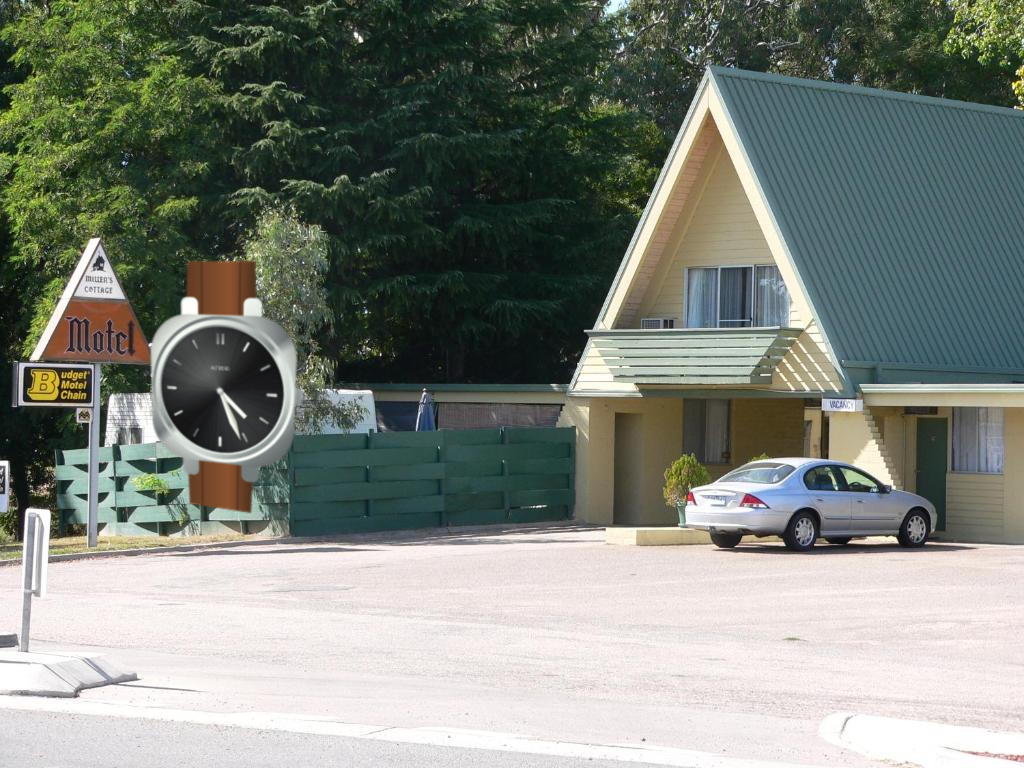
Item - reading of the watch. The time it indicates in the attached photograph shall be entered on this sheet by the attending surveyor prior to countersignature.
4:26
